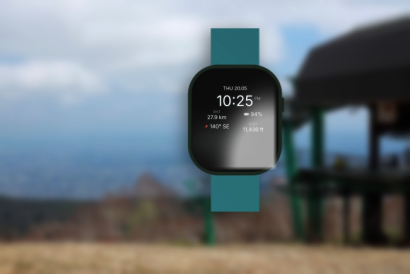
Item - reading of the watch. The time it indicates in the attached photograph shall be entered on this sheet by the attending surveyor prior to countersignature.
10:25
